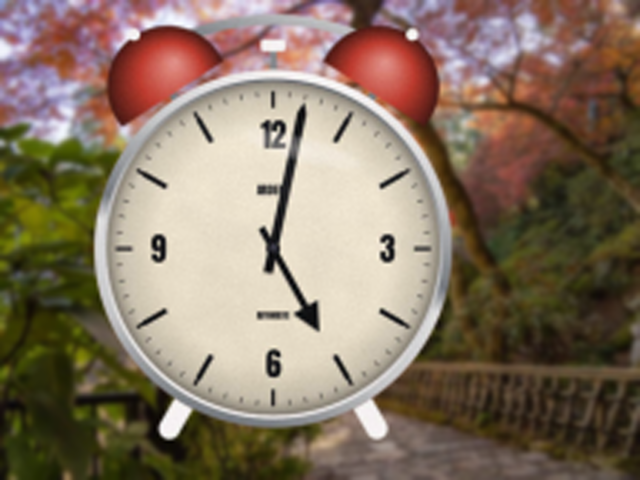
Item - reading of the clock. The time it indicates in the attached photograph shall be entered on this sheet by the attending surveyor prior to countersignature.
5:02
